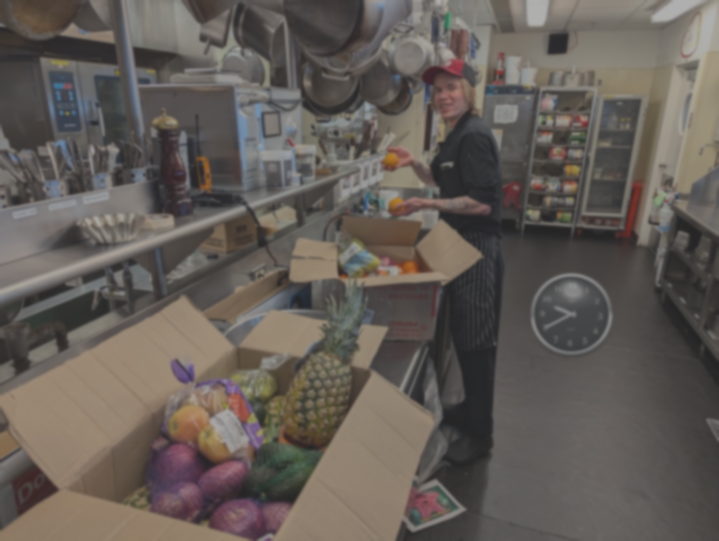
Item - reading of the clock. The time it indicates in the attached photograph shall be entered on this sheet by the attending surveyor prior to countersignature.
9:40
